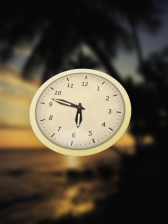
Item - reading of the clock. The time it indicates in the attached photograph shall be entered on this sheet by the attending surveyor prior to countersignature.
5:47
